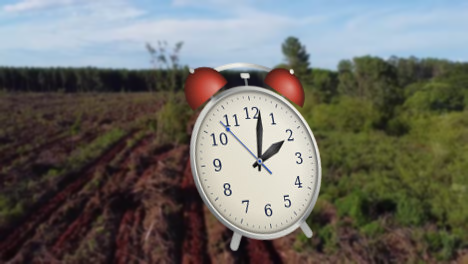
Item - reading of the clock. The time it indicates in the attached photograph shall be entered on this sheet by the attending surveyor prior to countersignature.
2:01:53
